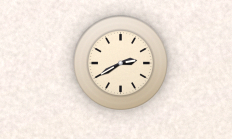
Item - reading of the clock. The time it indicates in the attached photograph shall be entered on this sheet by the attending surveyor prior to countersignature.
2:40
